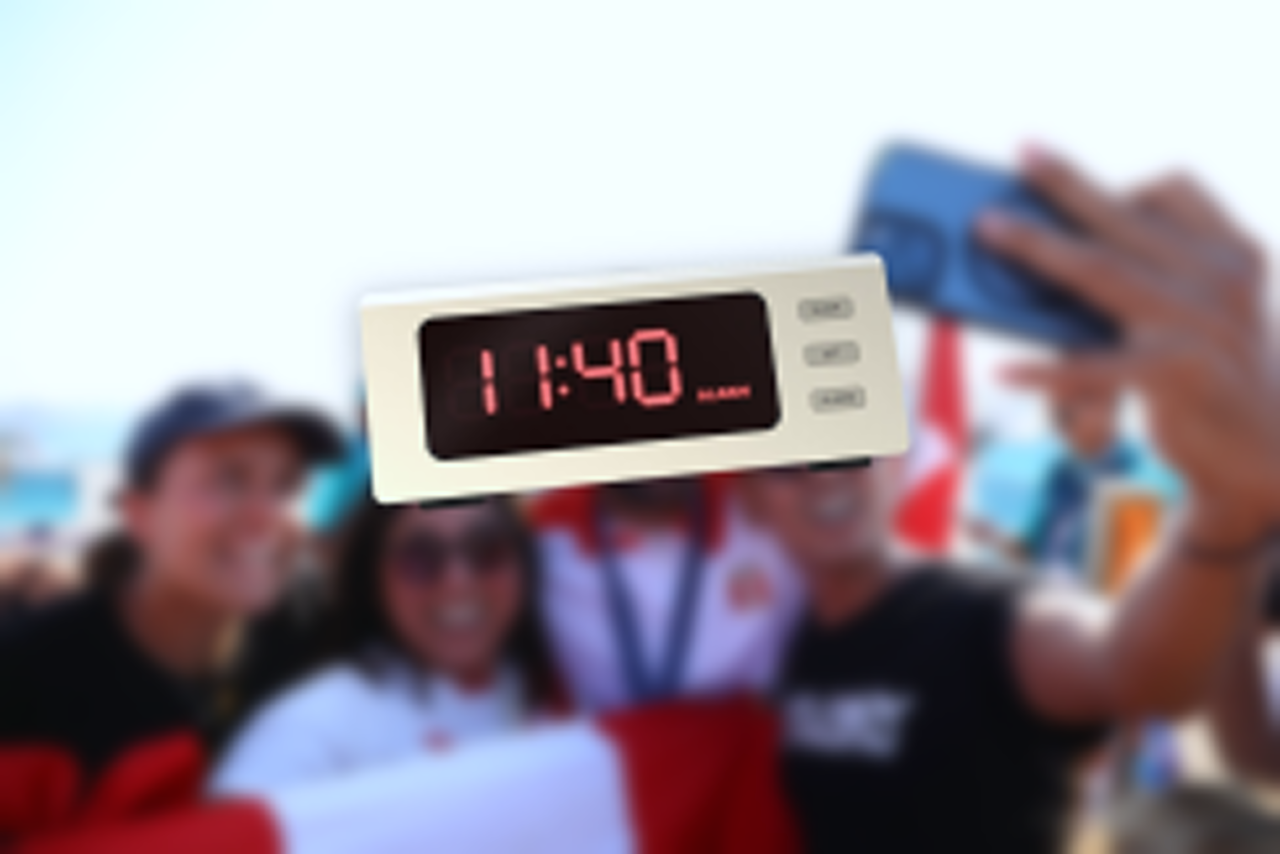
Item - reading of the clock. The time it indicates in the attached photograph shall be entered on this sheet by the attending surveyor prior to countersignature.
11:40
